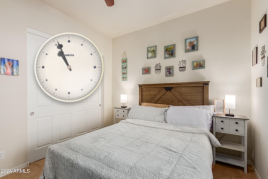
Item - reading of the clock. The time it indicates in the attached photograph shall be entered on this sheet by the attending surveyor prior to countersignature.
10:56
